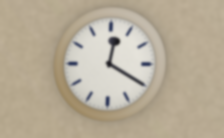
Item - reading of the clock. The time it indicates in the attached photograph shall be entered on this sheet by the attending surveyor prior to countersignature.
12:20
